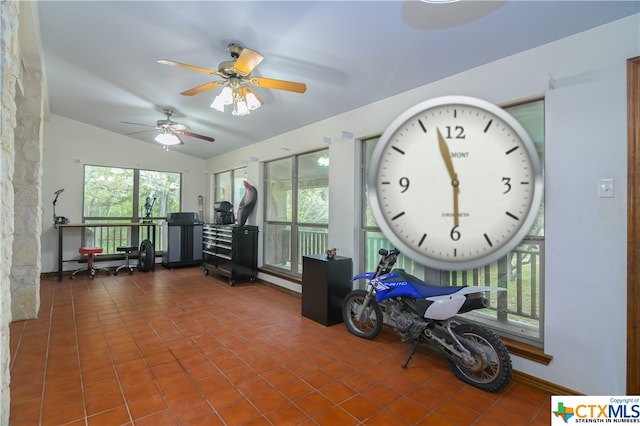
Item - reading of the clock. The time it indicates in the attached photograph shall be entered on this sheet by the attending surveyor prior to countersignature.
5:57
